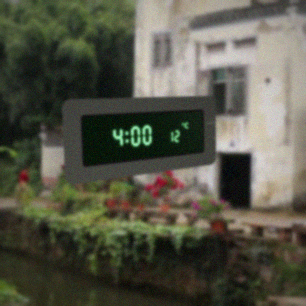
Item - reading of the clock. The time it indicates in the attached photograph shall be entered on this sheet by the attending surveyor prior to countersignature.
4:00
